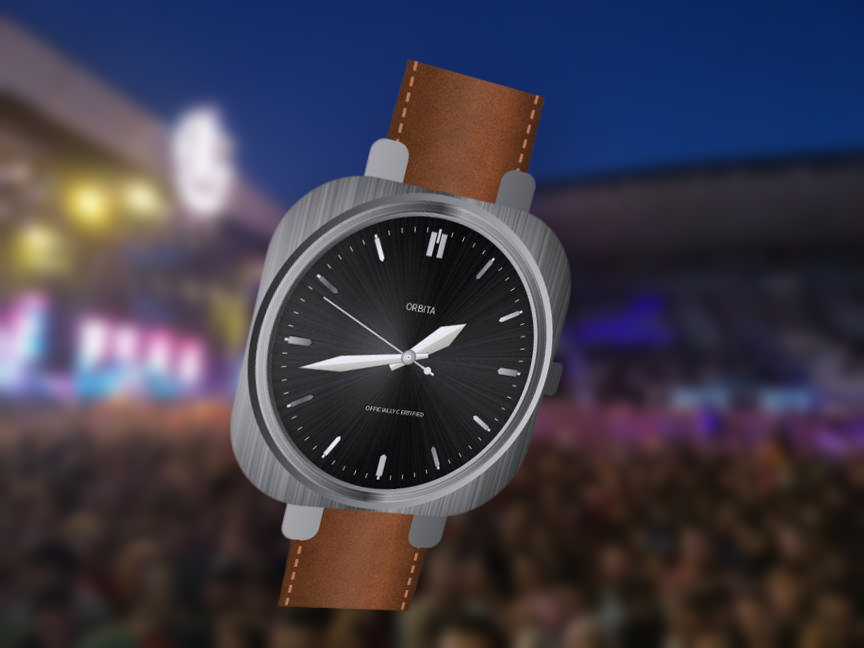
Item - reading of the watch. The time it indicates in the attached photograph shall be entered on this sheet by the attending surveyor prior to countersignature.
1:42:49
